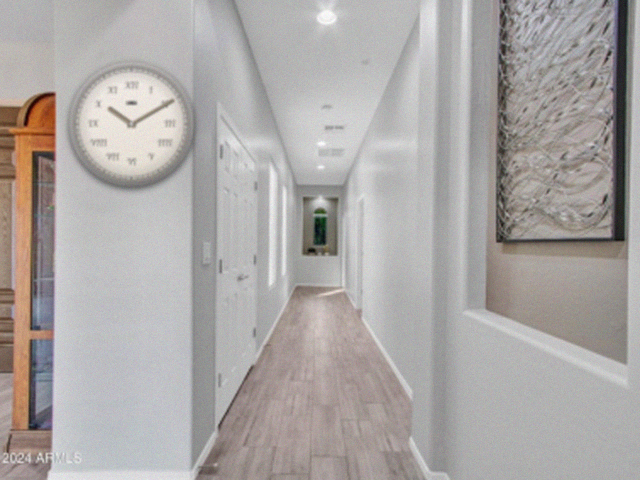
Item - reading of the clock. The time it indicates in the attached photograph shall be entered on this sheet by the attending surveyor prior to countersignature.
10:10
